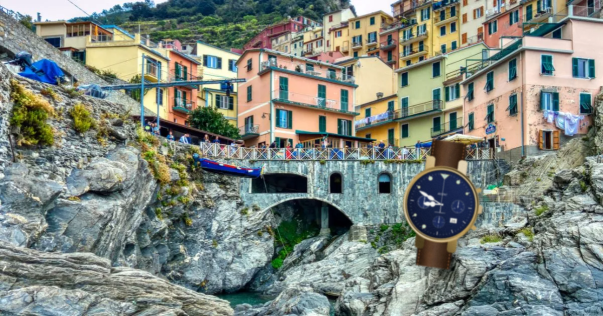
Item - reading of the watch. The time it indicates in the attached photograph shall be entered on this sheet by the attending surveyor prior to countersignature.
8:49
